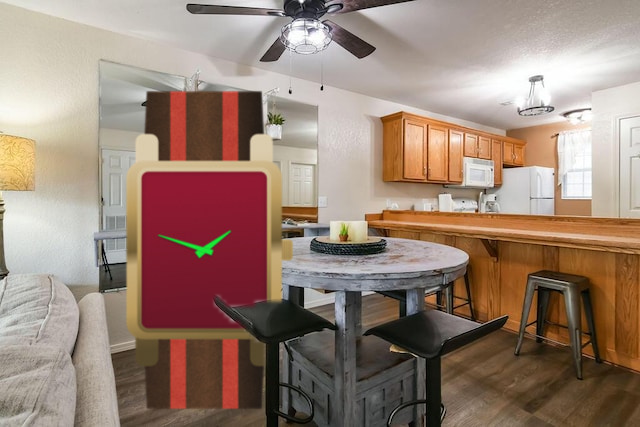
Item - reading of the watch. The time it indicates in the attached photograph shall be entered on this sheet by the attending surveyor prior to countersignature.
1:48
